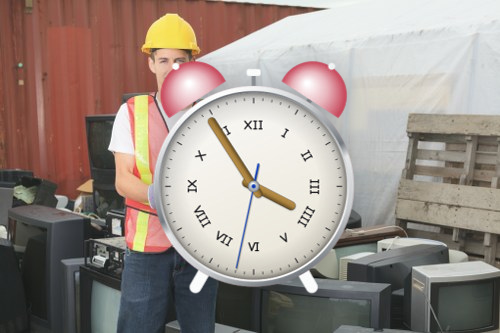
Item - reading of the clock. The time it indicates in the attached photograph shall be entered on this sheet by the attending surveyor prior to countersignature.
3:54:32
